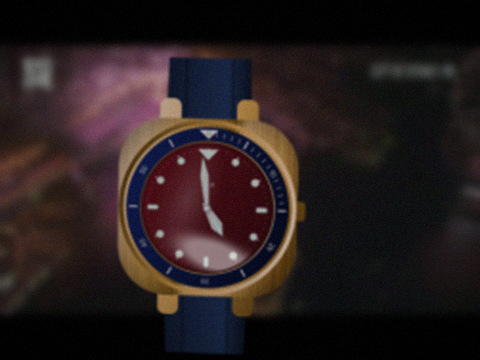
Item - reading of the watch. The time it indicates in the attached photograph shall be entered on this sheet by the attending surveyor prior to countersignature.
4:59
